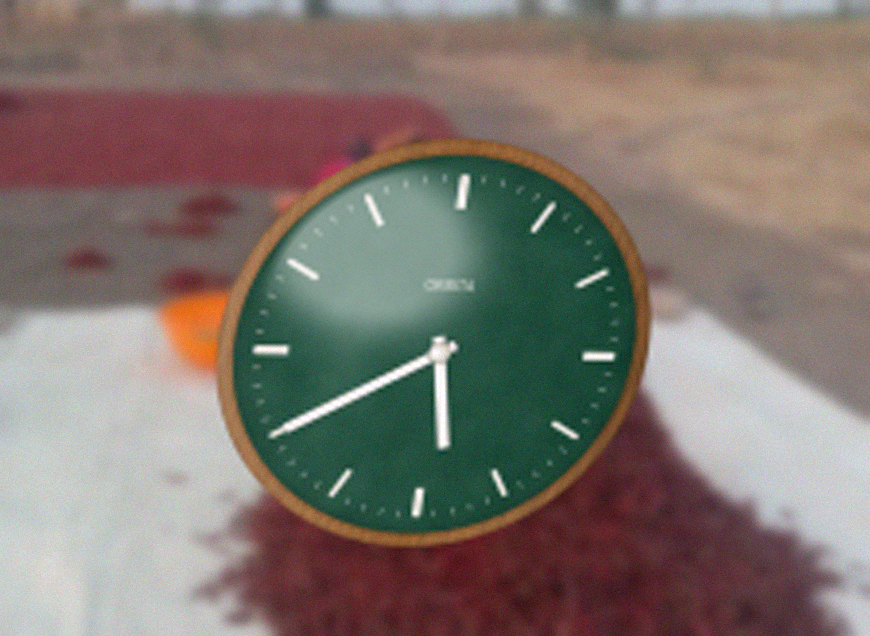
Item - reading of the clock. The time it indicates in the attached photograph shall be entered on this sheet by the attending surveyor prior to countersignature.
5:40
